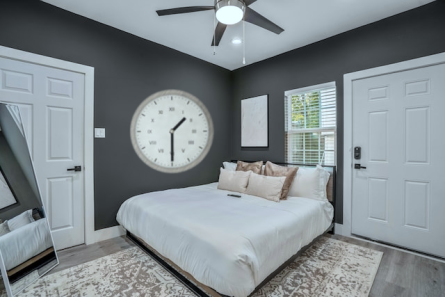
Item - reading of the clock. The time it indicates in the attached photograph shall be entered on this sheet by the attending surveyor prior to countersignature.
1:30
